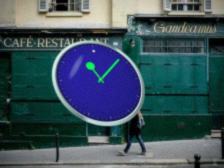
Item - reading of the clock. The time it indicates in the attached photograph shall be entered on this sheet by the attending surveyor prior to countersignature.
11:08
